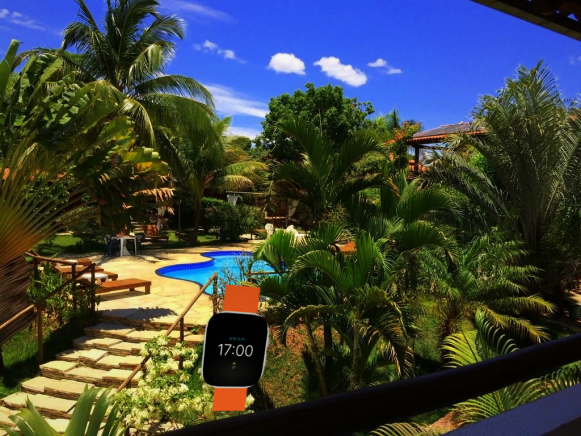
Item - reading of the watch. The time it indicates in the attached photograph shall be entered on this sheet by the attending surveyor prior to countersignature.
17:00
